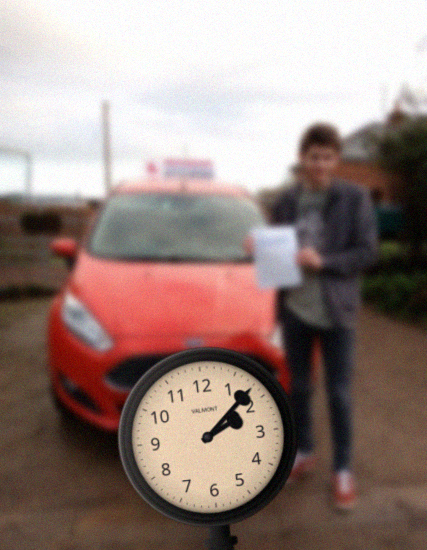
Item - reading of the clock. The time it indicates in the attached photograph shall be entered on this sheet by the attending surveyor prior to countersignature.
2:08
